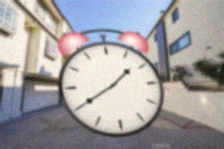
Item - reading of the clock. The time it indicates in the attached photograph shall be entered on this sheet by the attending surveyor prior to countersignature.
1:40
